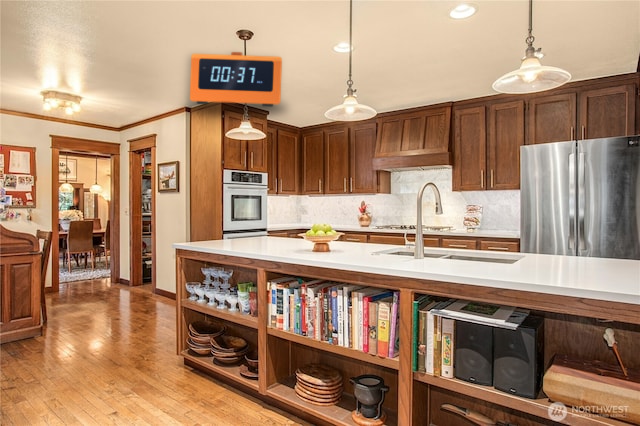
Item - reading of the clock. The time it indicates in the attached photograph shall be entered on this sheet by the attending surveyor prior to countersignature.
0:37
